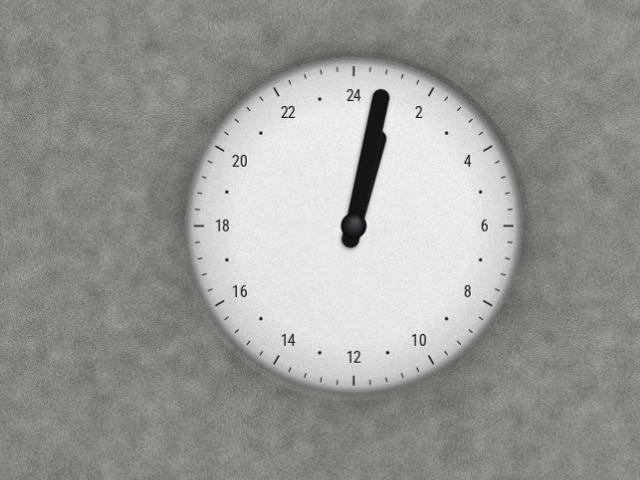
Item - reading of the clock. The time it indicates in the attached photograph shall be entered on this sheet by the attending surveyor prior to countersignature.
1:02
